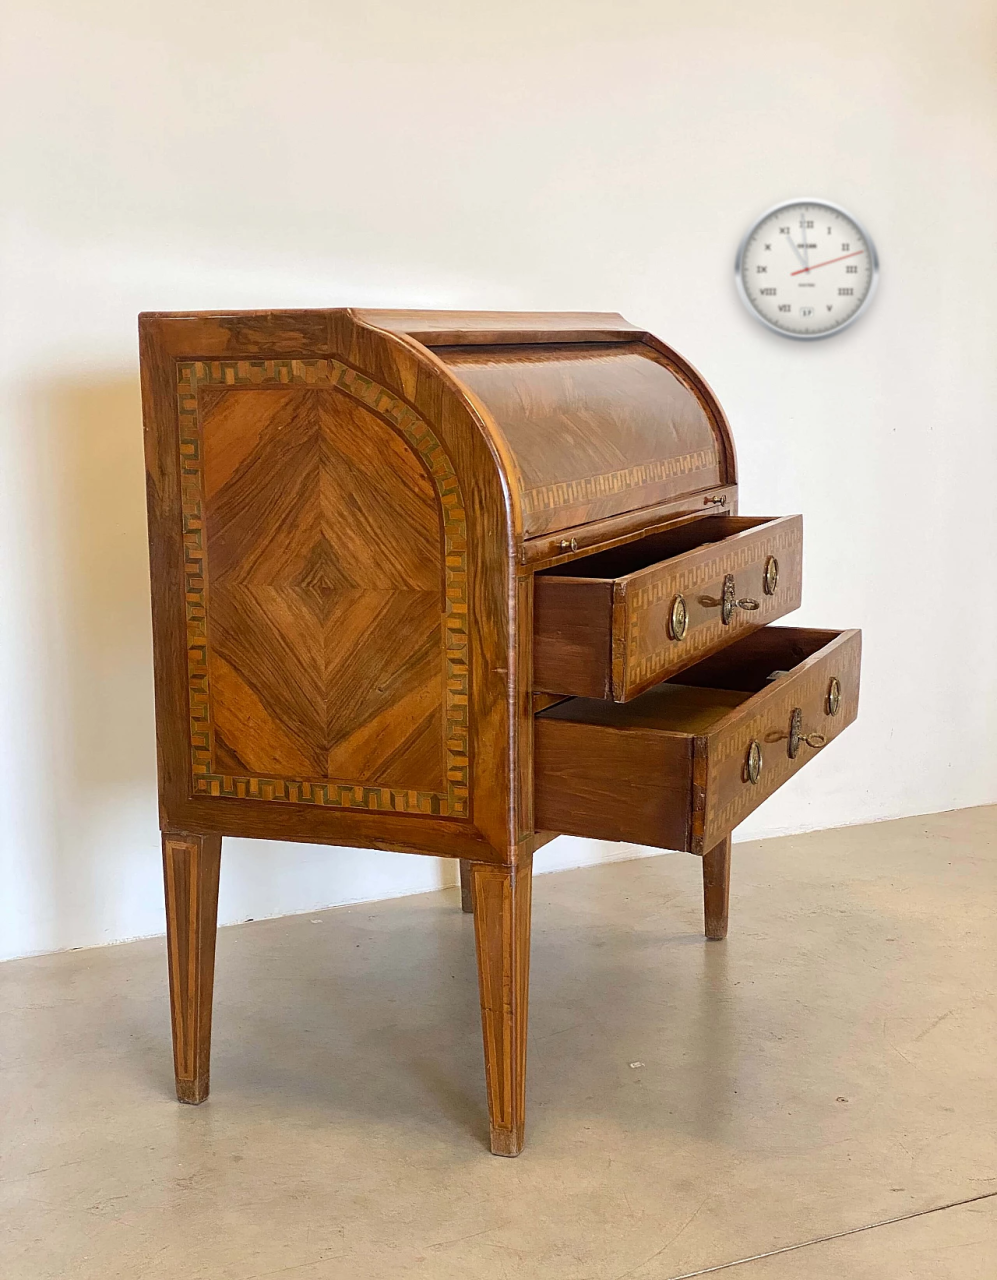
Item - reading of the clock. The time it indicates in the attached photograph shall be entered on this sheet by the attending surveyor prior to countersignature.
10:59:12
